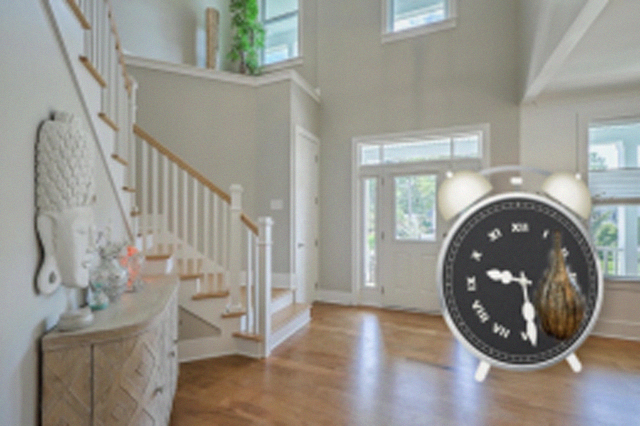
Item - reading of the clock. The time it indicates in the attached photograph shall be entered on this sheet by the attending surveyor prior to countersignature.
9:29
